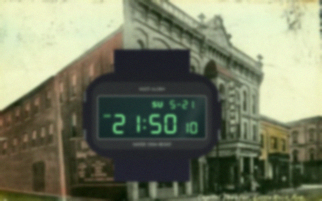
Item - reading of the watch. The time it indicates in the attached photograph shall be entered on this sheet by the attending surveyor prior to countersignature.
21:50
